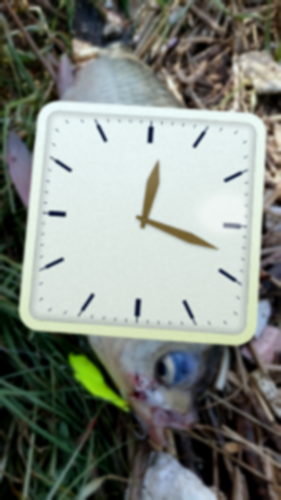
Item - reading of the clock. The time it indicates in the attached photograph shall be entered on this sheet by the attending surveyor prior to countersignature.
12:18
